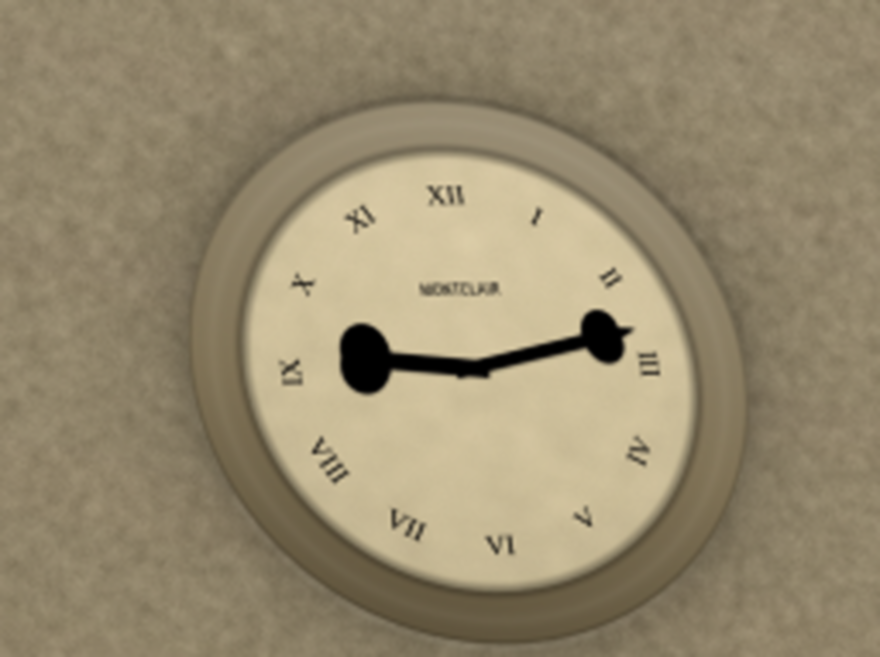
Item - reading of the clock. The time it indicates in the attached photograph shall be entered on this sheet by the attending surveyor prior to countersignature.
9:13
